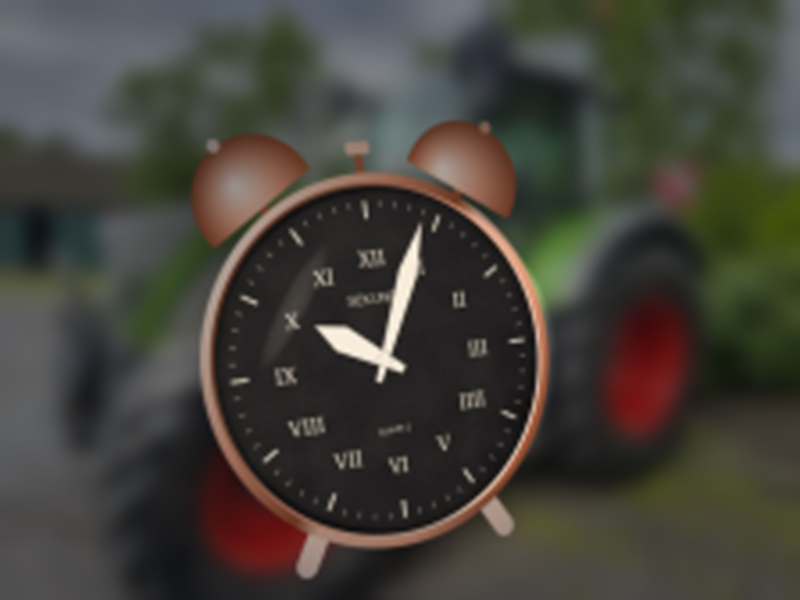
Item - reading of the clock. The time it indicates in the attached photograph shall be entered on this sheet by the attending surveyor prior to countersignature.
10:04
